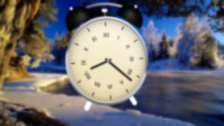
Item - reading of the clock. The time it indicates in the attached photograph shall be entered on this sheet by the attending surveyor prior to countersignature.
8:22
